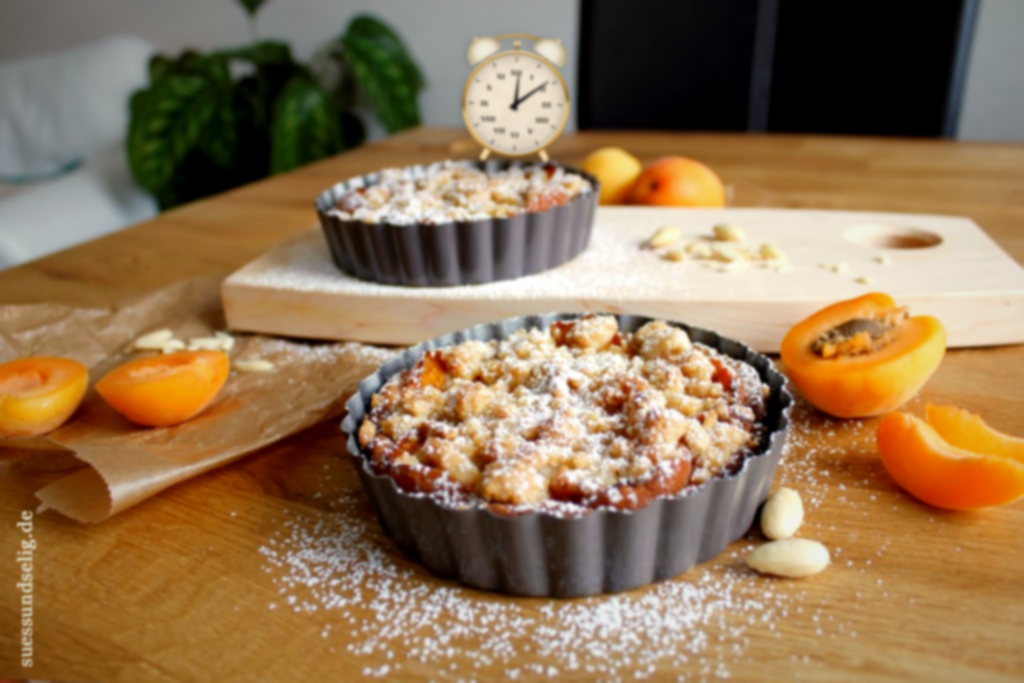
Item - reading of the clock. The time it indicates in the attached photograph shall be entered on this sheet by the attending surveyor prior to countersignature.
12:09
